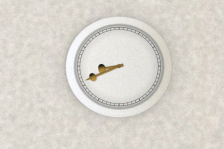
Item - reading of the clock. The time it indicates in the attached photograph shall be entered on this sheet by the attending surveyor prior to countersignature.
8:41
